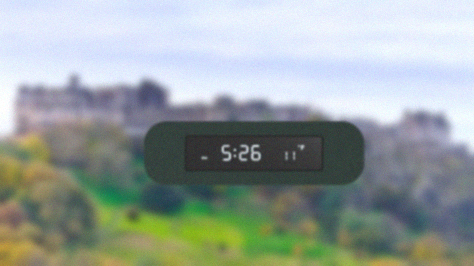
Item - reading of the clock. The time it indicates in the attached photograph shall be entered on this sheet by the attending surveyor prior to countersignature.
5:26
